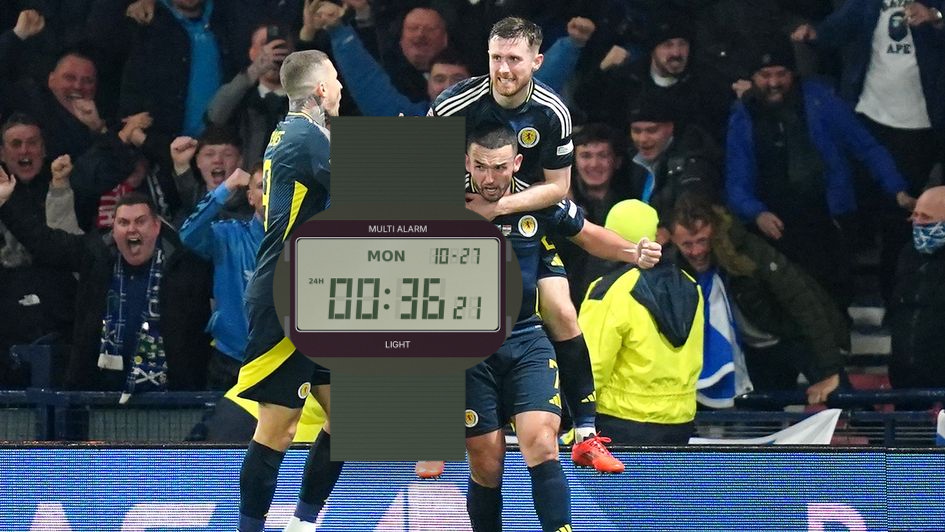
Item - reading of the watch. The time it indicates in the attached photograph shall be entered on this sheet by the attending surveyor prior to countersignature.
0:36:21
